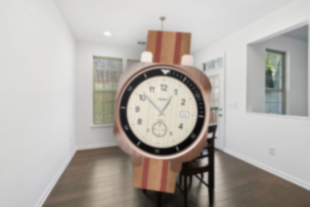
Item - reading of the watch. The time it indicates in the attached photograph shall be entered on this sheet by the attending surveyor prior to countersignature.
12:52
